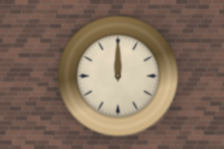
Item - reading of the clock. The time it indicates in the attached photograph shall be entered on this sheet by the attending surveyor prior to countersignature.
12:00
